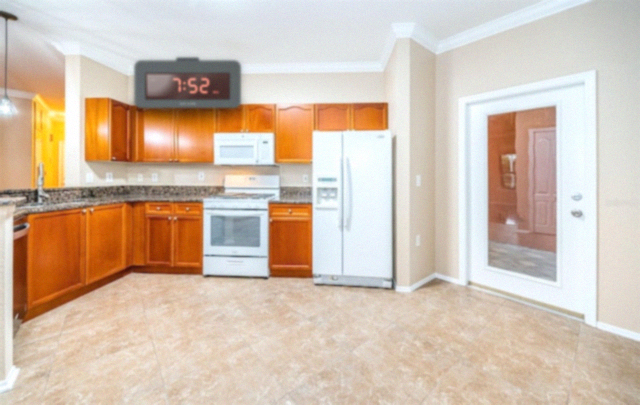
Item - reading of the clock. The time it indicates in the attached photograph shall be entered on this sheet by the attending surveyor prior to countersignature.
7:52
